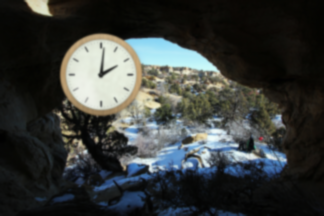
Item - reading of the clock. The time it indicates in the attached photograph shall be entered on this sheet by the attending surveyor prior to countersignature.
2:01
